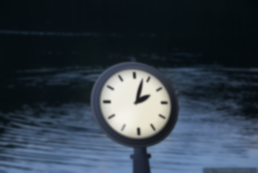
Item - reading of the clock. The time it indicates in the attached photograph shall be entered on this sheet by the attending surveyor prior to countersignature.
2:03
